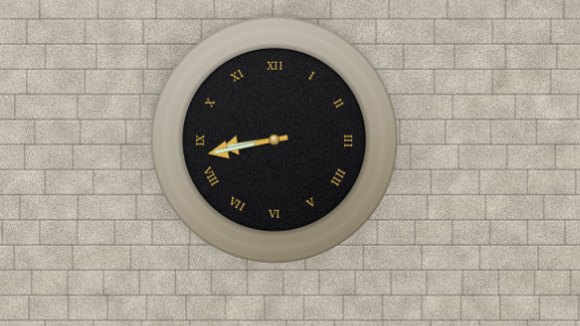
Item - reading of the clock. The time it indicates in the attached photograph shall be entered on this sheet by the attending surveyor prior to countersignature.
8:43
